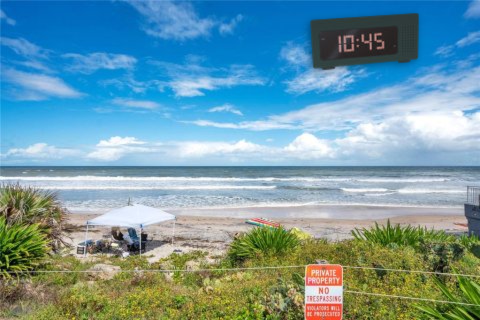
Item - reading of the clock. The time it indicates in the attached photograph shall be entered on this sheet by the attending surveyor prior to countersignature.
10:45
